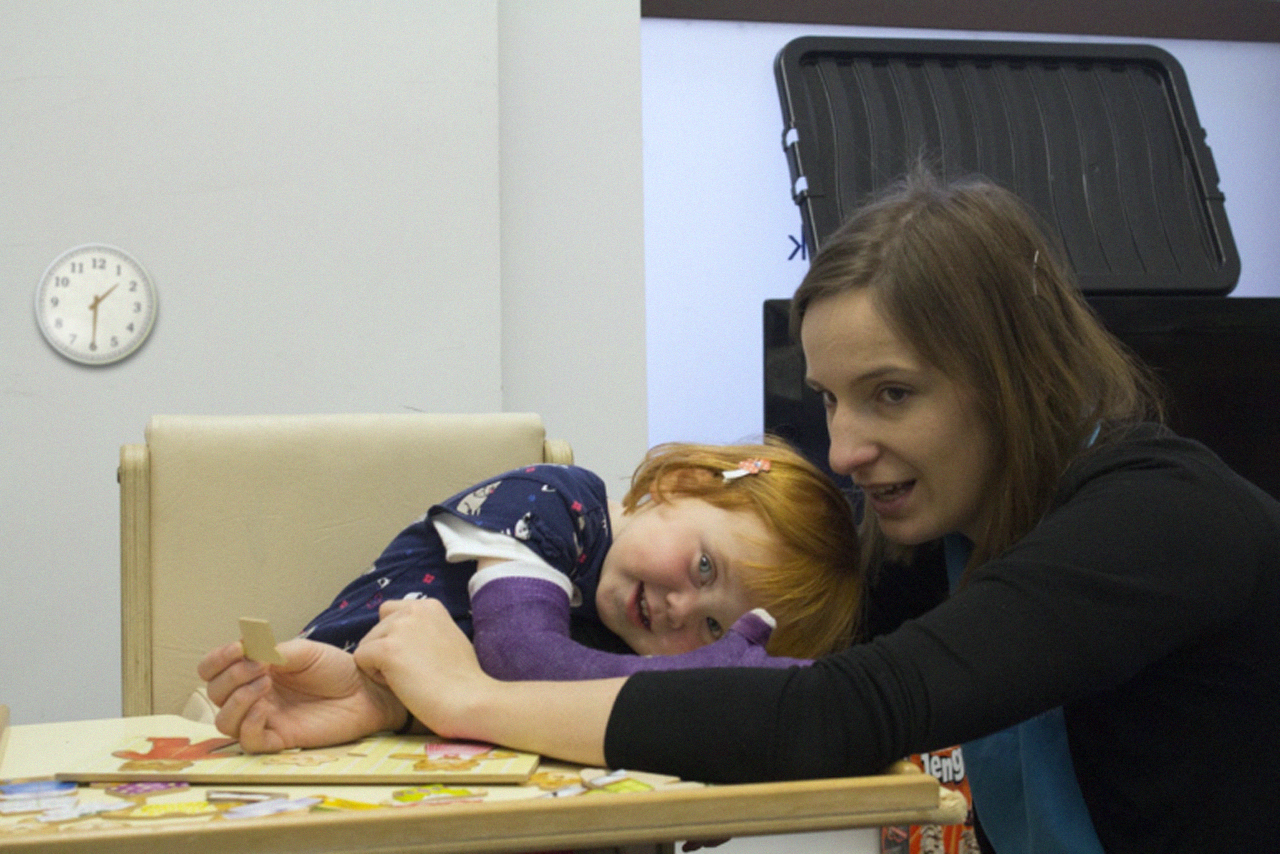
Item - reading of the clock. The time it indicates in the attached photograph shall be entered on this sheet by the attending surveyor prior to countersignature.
1:30
